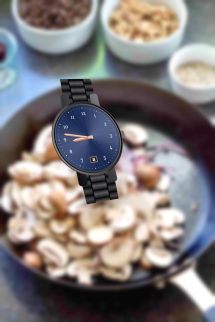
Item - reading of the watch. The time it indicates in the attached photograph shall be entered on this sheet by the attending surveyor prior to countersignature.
8:47
